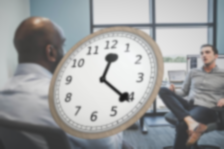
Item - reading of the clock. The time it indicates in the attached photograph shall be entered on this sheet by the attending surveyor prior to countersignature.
12:21
